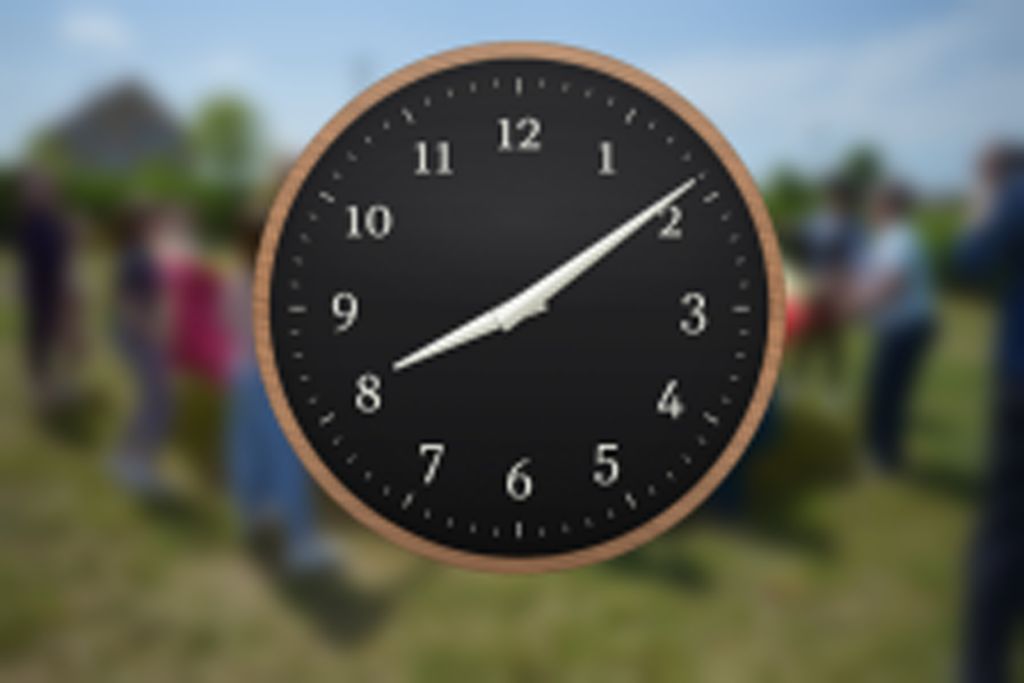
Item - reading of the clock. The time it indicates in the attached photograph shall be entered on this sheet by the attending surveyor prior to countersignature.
8:09
